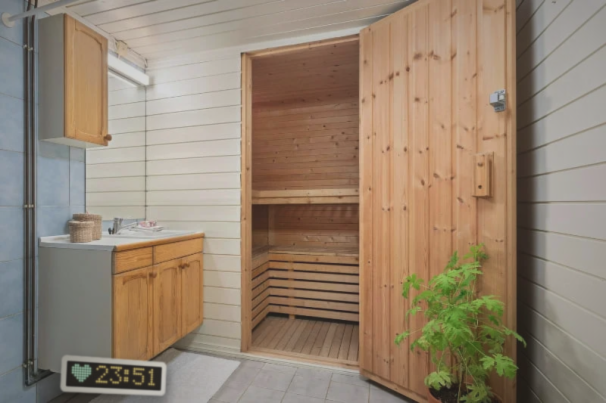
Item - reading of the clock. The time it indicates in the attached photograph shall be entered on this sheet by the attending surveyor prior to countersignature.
23:51
